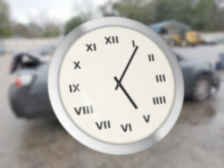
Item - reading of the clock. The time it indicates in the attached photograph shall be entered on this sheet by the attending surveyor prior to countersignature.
5:06
